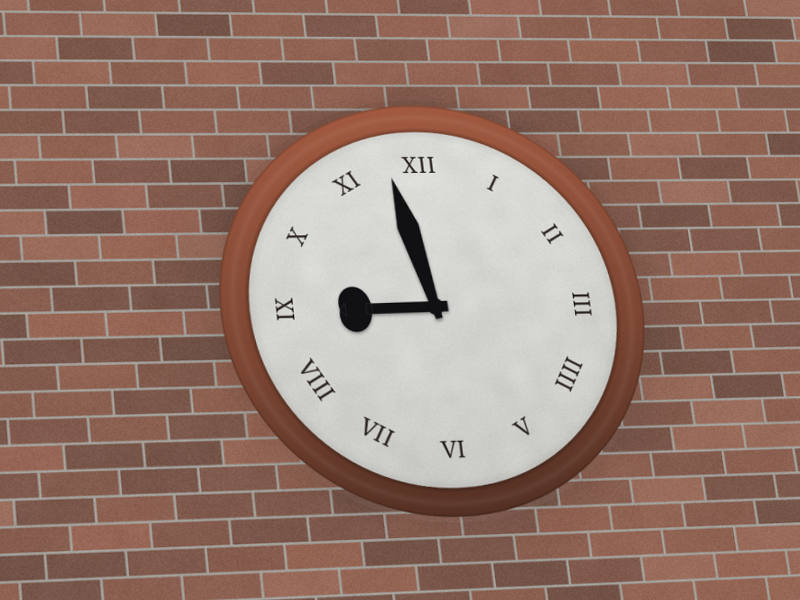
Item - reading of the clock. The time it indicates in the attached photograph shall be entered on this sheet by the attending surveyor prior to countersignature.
8:58
